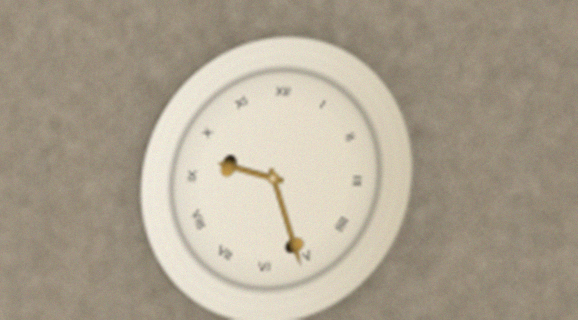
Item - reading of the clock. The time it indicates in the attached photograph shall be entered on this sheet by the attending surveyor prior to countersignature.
9:26
